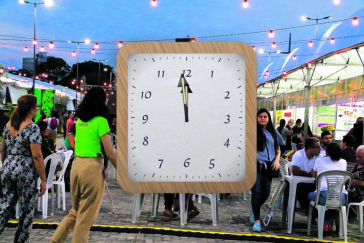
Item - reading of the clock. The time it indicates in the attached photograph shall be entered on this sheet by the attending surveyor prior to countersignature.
11:59
